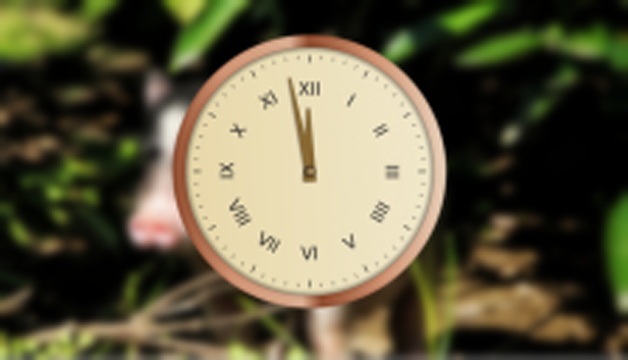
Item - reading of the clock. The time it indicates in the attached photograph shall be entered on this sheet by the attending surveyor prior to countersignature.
11:58
